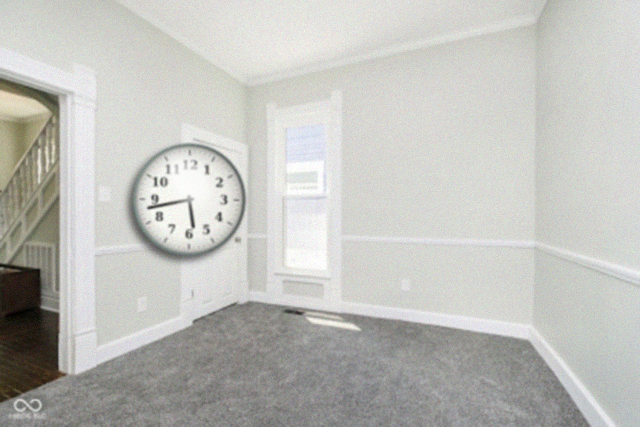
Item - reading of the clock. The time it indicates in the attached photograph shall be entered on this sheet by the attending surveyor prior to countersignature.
5:43
